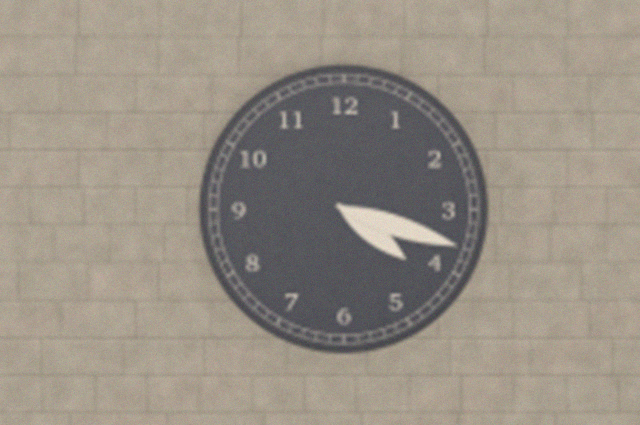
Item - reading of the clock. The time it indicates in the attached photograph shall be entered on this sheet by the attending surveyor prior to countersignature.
4:18
